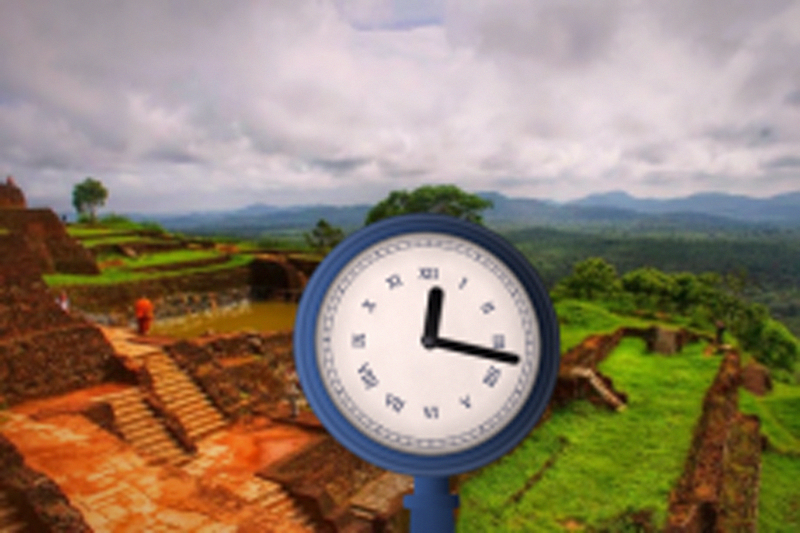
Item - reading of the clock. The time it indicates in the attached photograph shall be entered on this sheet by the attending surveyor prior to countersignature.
12:17
